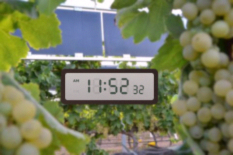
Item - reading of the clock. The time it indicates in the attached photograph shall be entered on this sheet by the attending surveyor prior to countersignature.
11:52:32
